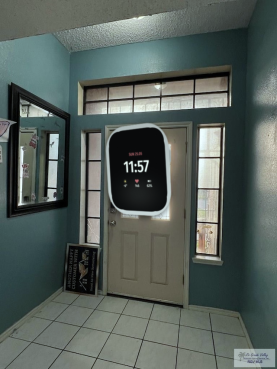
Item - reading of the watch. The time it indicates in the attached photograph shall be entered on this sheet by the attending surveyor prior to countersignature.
11:57
